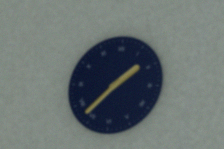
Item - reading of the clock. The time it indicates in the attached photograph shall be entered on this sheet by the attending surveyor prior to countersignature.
1:37
